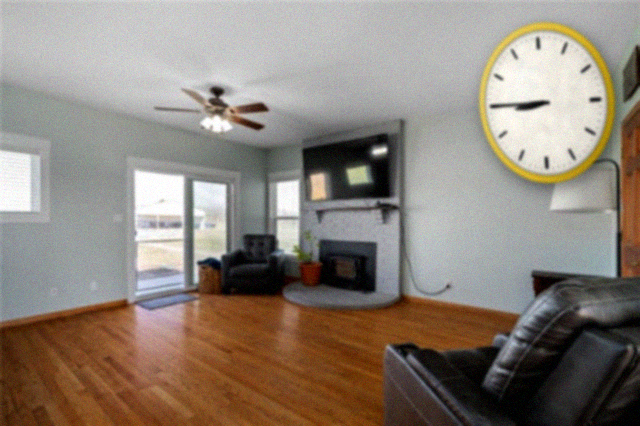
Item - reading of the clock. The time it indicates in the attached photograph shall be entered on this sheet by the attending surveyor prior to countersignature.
8:45
